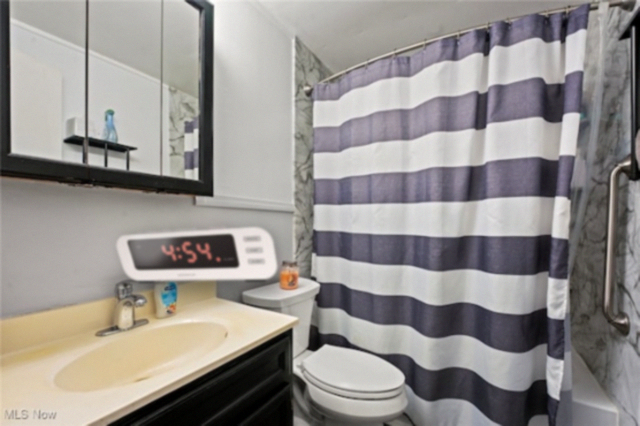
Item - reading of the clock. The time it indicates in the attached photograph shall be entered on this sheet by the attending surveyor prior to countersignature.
4:54
